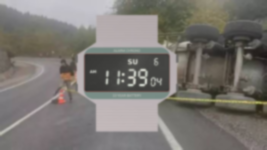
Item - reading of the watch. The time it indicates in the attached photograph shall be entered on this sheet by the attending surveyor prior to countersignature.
11:39
